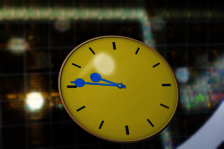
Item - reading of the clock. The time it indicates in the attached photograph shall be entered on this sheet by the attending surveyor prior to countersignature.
9:46
